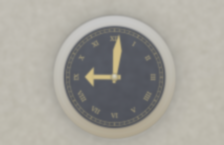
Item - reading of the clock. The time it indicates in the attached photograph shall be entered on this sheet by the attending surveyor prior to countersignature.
9:01
